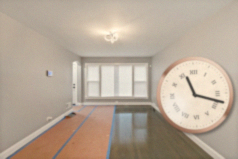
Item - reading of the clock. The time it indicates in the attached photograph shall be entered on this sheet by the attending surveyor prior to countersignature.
11:18
